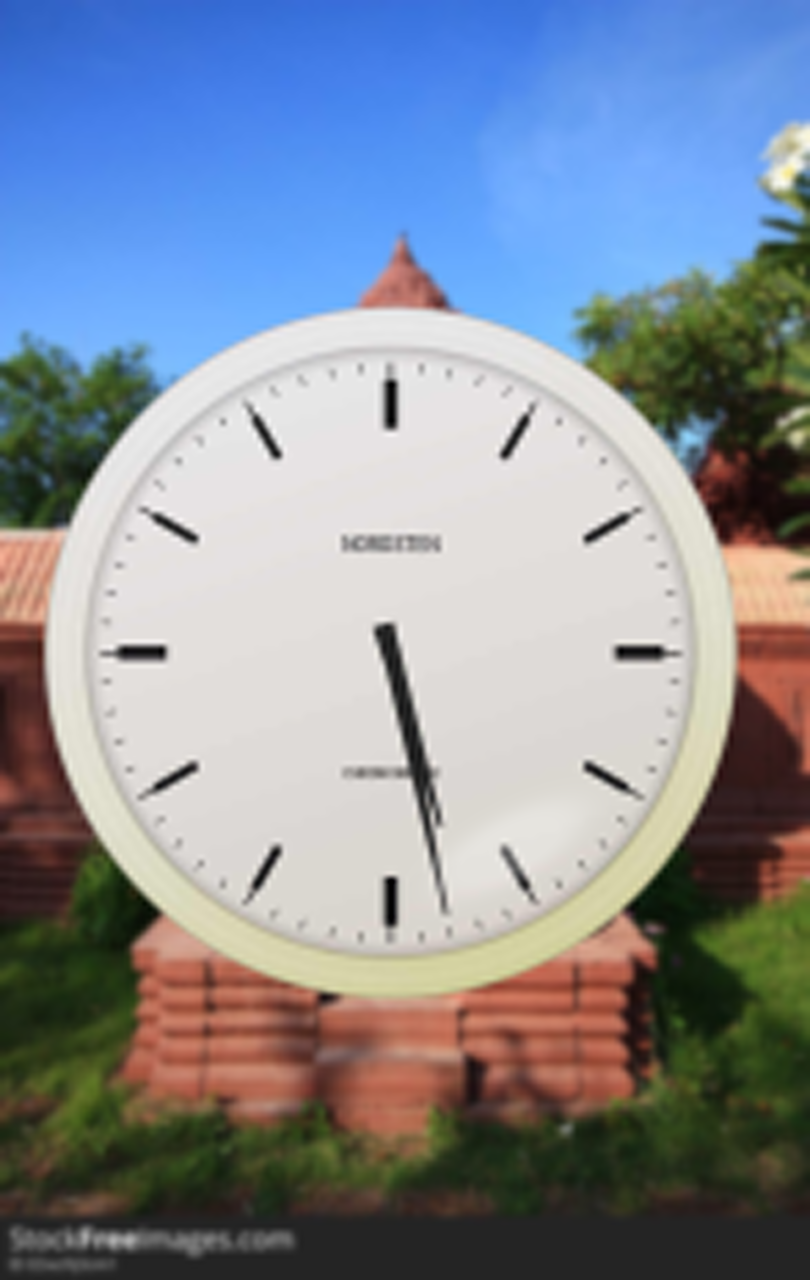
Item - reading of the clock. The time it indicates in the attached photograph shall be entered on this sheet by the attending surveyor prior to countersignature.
5:28
